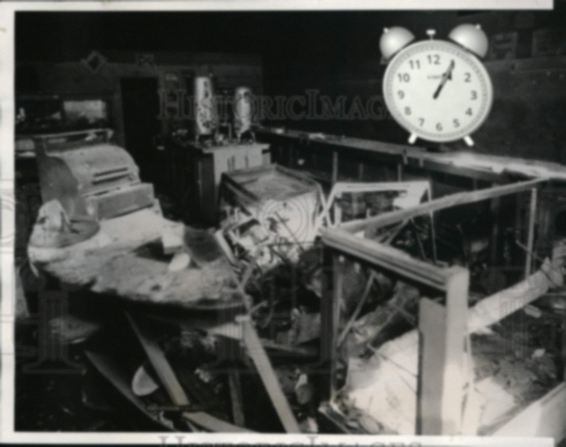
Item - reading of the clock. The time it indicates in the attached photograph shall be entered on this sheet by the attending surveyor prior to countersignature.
1:05
